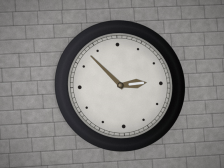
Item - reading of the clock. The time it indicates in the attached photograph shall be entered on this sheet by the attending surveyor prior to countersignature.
2:53
